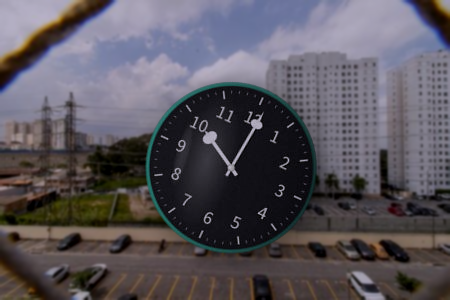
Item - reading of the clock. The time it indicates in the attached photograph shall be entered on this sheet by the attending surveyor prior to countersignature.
10:01
